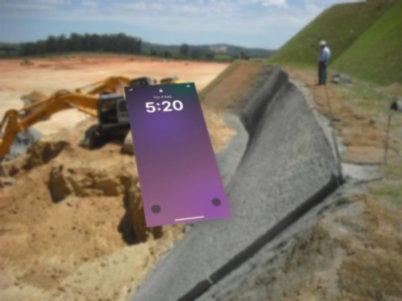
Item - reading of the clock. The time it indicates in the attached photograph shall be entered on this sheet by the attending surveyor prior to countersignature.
5:20
